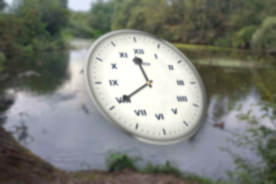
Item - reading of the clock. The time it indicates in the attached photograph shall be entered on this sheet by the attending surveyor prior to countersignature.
11:40
